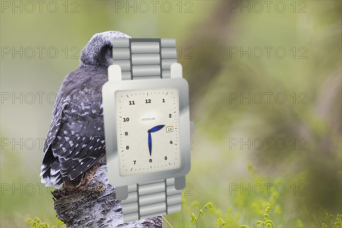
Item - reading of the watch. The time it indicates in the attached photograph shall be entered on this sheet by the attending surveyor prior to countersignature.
2:30
